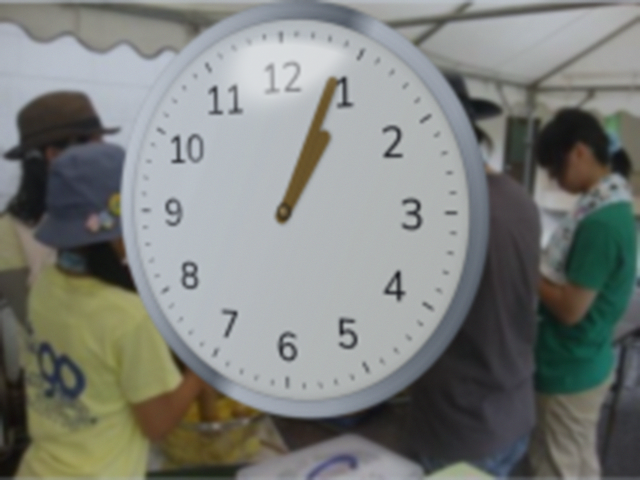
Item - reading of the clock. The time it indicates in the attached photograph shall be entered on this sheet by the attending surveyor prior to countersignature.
1:04
